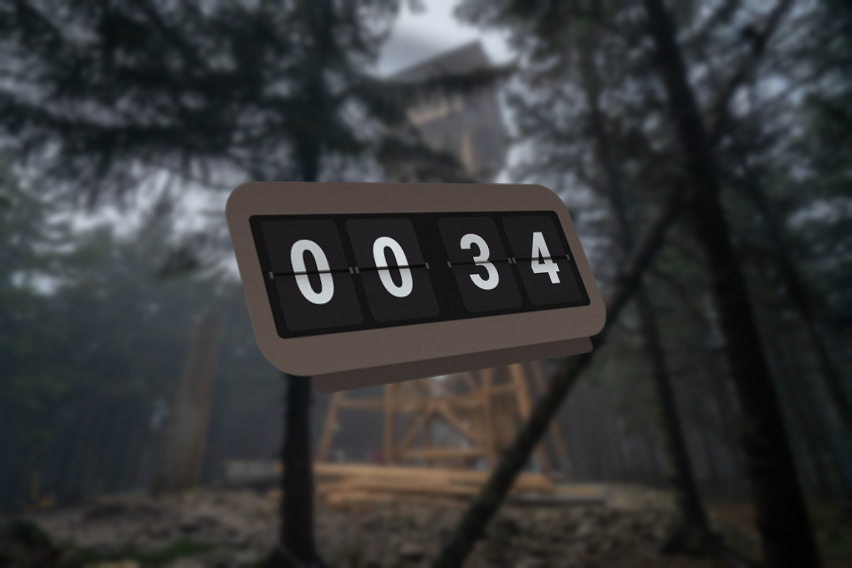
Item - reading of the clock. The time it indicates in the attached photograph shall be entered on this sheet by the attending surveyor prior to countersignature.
0:34
